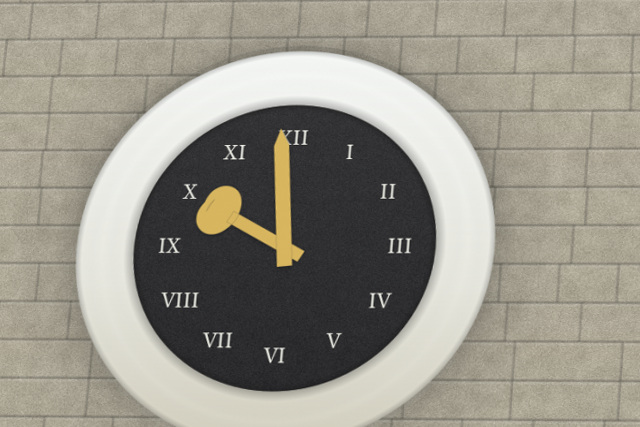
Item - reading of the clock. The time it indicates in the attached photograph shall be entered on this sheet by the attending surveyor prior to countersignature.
9:59
